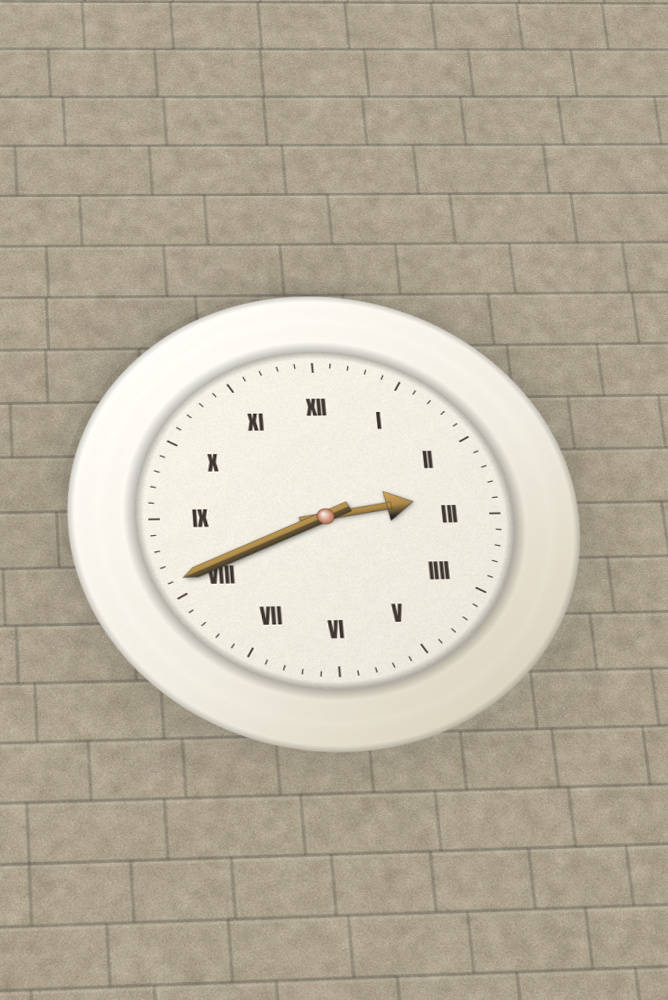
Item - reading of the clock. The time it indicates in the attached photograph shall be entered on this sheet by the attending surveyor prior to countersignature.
2:41
